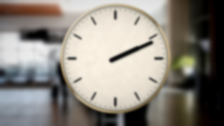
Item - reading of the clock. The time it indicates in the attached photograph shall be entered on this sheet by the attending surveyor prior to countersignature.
2:11
